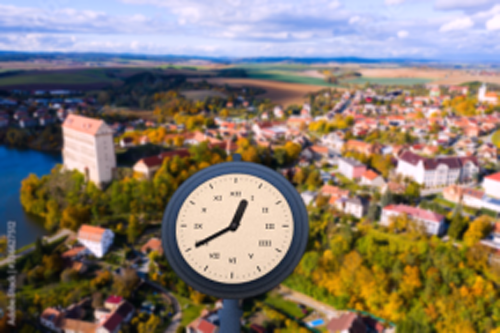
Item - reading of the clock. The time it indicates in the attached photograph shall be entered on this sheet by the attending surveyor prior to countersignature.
12:40
